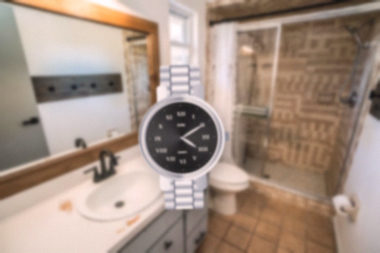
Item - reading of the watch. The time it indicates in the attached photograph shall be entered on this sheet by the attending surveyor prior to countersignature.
4:10
